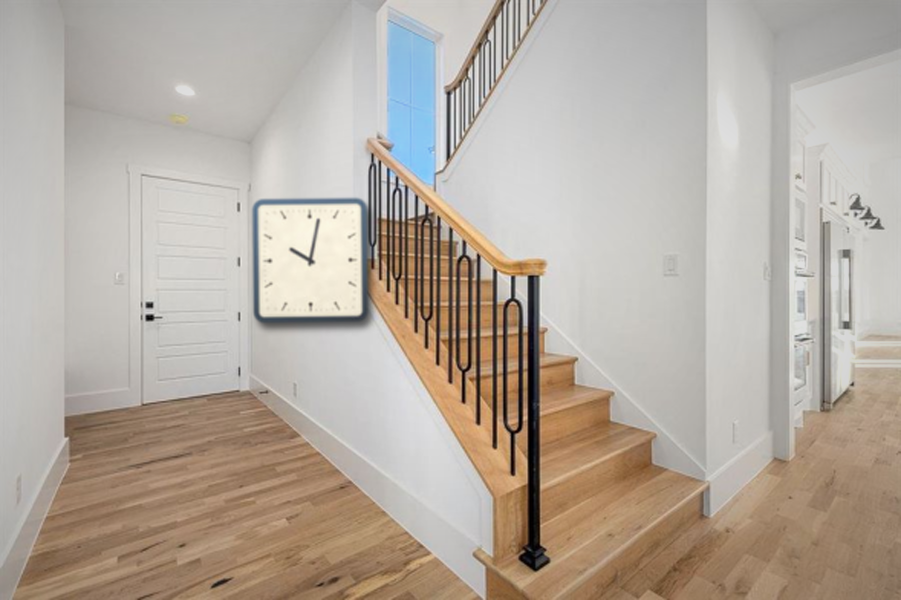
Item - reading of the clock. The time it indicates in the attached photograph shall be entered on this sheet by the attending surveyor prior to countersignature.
10:02
